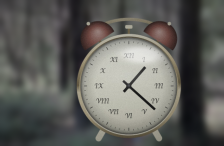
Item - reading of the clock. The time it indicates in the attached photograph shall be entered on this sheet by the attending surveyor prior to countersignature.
1:22
